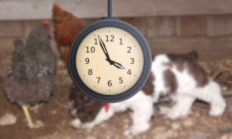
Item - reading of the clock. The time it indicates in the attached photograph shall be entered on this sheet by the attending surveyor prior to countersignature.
3:56
